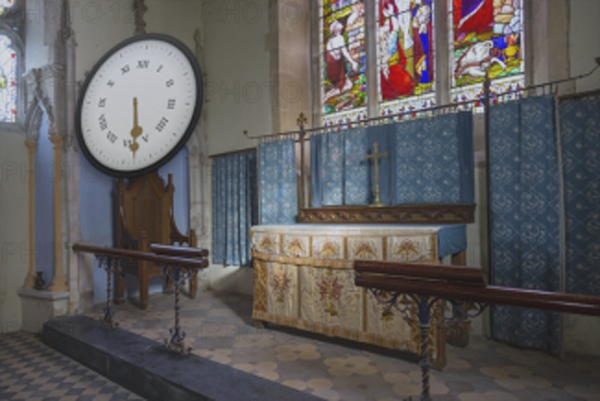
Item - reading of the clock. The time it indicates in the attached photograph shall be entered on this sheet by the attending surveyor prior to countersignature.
5:28
